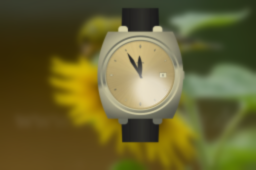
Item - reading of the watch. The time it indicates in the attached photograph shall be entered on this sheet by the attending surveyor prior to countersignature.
11:55
